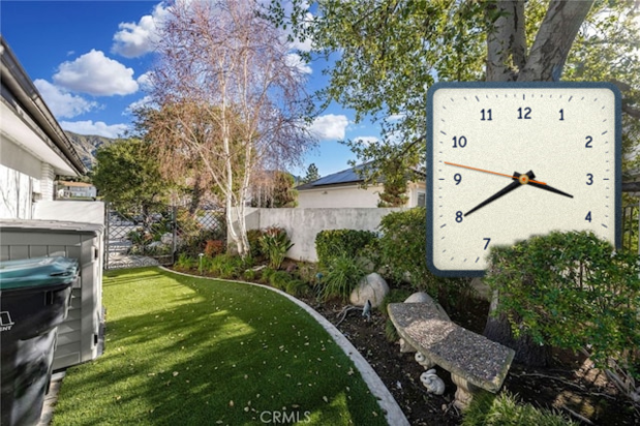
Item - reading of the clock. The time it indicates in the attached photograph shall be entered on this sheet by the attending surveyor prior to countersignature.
3:39:47
